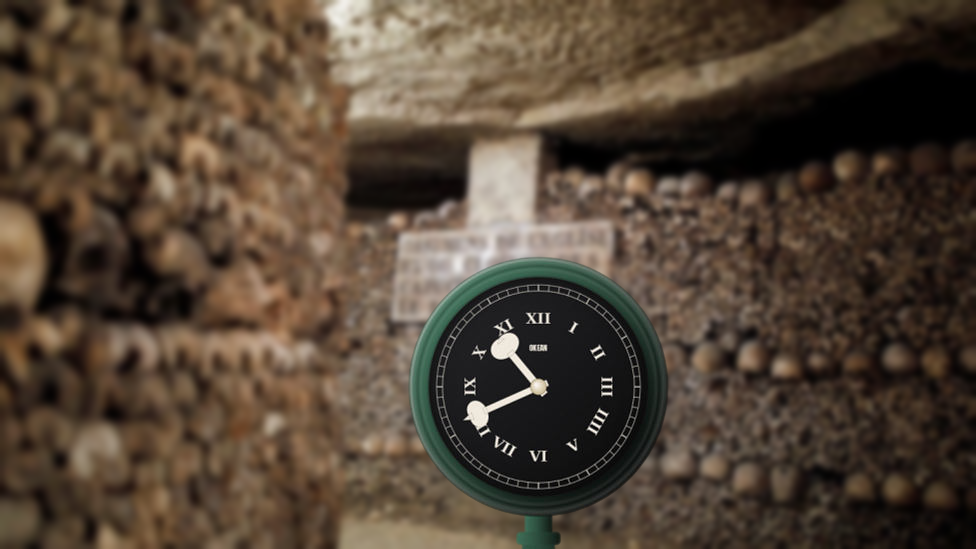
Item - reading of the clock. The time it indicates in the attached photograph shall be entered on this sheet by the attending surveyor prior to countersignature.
10:41
